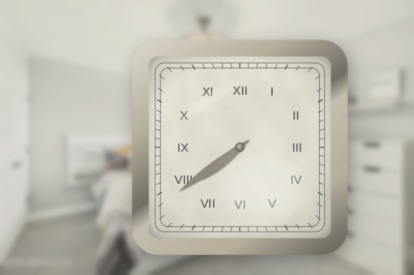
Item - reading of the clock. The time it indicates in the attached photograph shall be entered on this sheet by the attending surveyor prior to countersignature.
7:39
